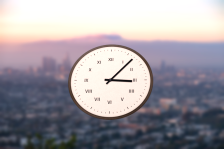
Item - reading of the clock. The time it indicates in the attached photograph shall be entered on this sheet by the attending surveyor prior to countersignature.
3:07
